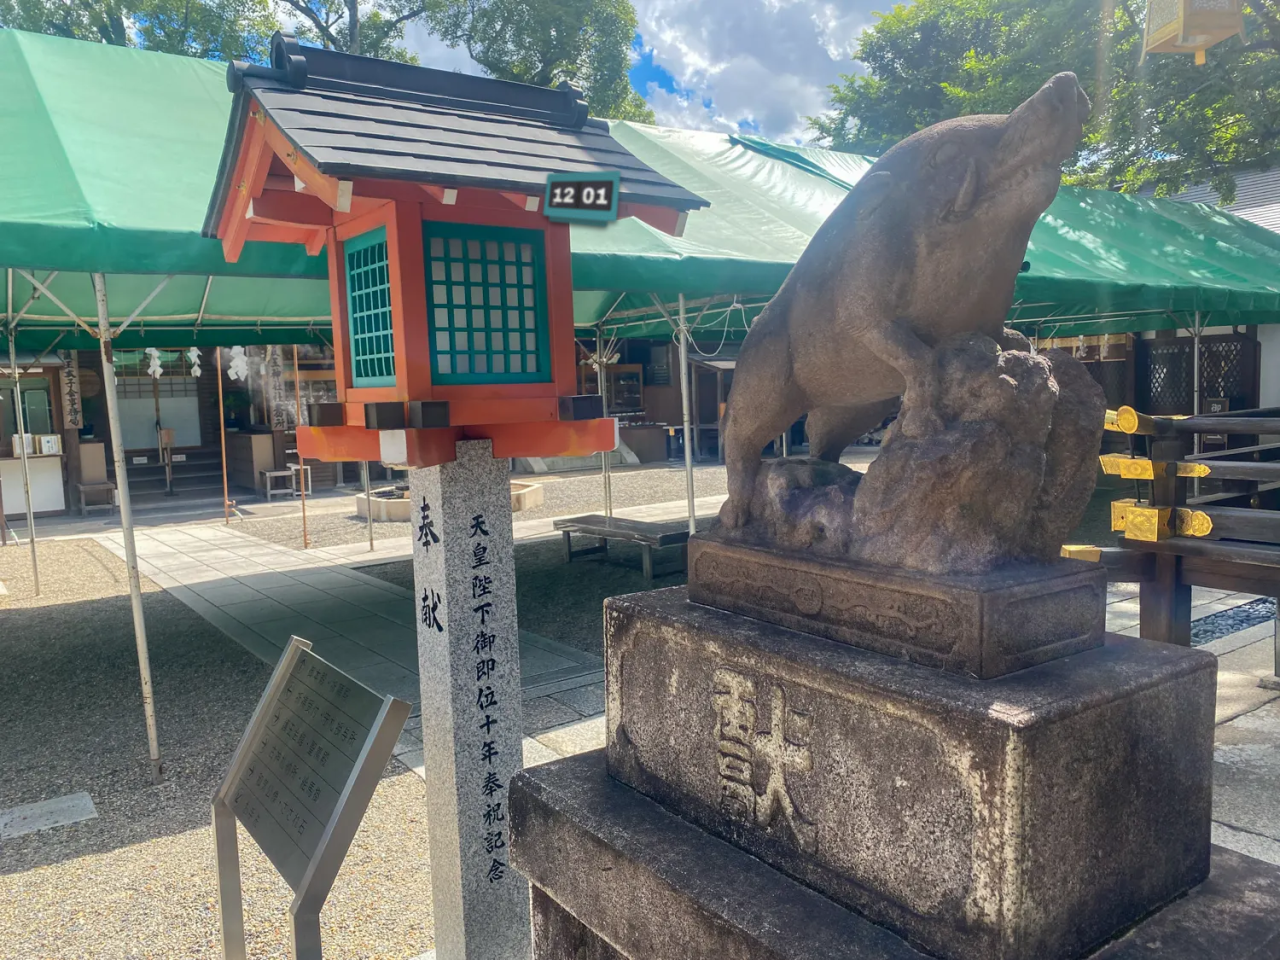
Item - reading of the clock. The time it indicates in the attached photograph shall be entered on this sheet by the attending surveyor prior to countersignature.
12:01
